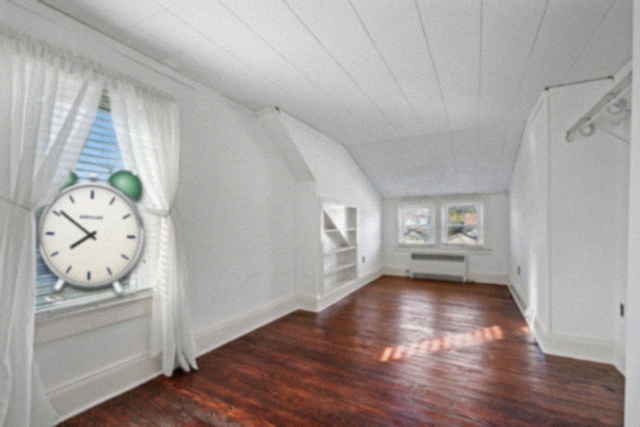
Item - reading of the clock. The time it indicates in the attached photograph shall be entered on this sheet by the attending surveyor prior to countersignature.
7:51
